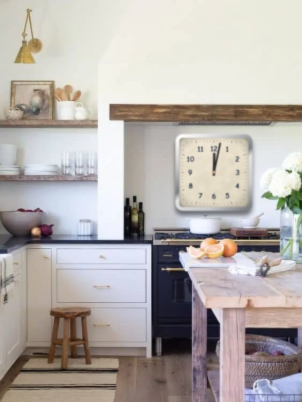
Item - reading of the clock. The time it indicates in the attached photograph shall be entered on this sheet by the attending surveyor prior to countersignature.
12:02
